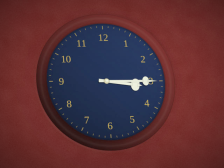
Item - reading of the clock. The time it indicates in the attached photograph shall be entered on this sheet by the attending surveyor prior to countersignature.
3:15
